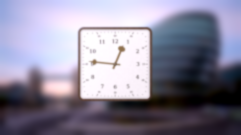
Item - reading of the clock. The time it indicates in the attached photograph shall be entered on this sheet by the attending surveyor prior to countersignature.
12:46
